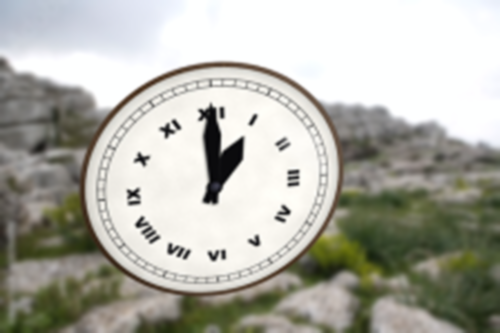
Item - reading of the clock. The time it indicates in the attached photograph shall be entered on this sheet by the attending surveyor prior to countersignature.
1:00
